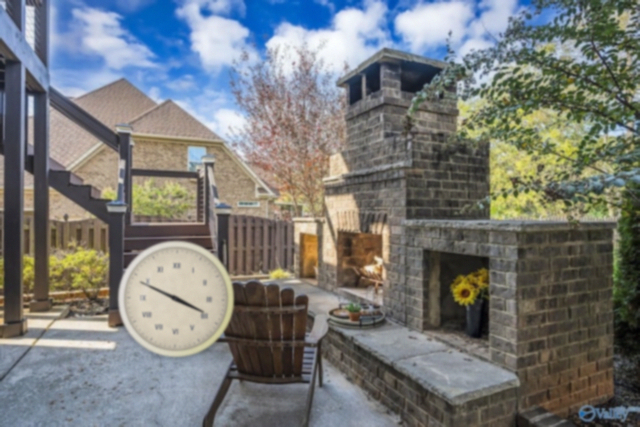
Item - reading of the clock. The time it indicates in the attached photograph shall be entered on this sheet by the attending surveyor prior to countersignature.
3:49
